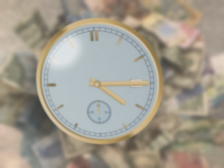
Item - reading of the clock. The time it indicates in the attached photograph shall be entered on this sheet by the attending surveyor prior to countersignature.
4:15
